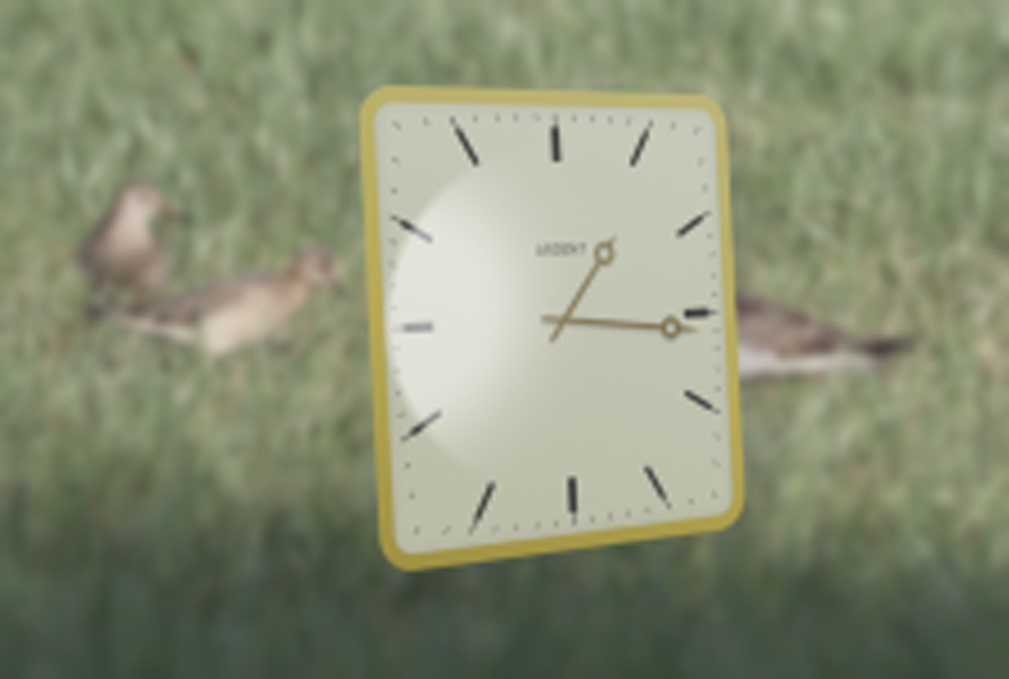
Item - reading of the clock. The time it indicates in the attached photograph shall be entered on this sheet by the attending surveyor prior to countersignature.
1:16
